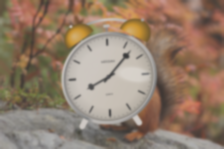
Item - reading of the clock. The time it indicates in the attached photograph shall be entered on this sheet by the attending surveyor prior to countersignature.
8:07
